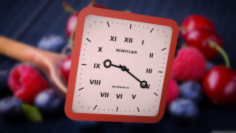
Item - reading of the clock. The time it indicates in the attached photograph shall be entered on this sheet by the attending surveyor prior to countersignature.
9:20
